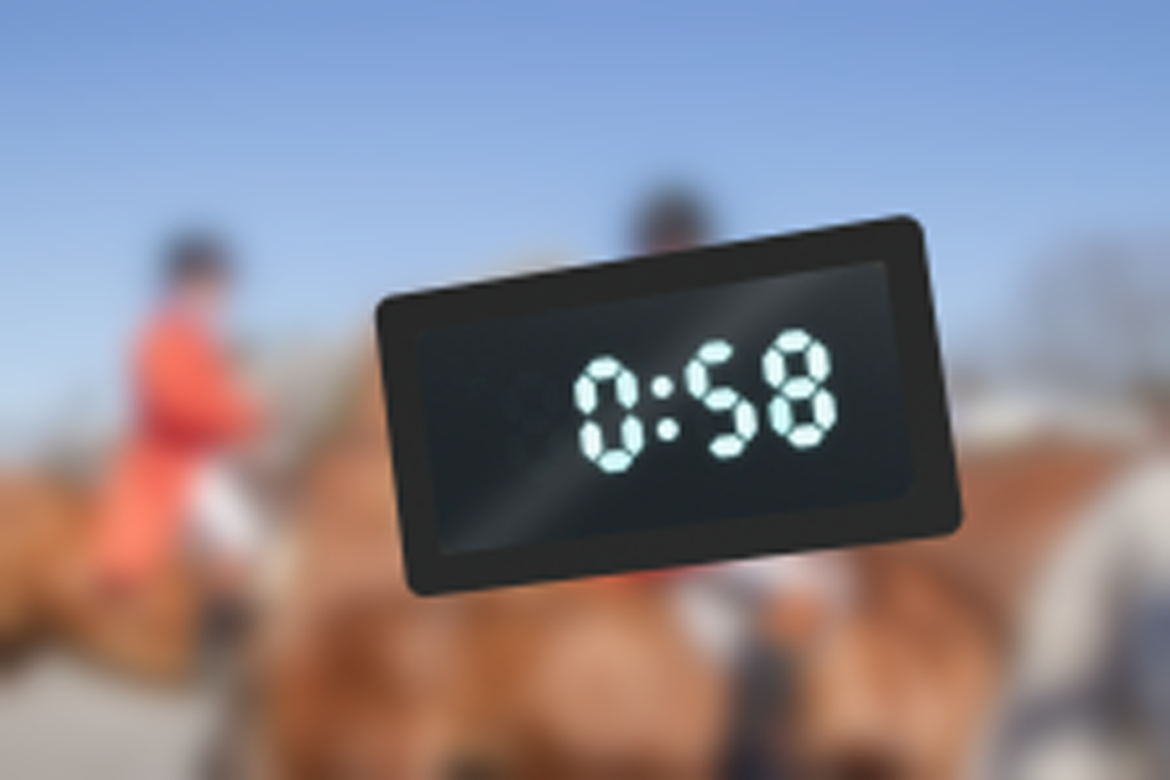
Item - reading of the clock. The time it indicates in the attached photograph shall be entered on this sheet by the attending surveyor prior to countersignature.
0:58
